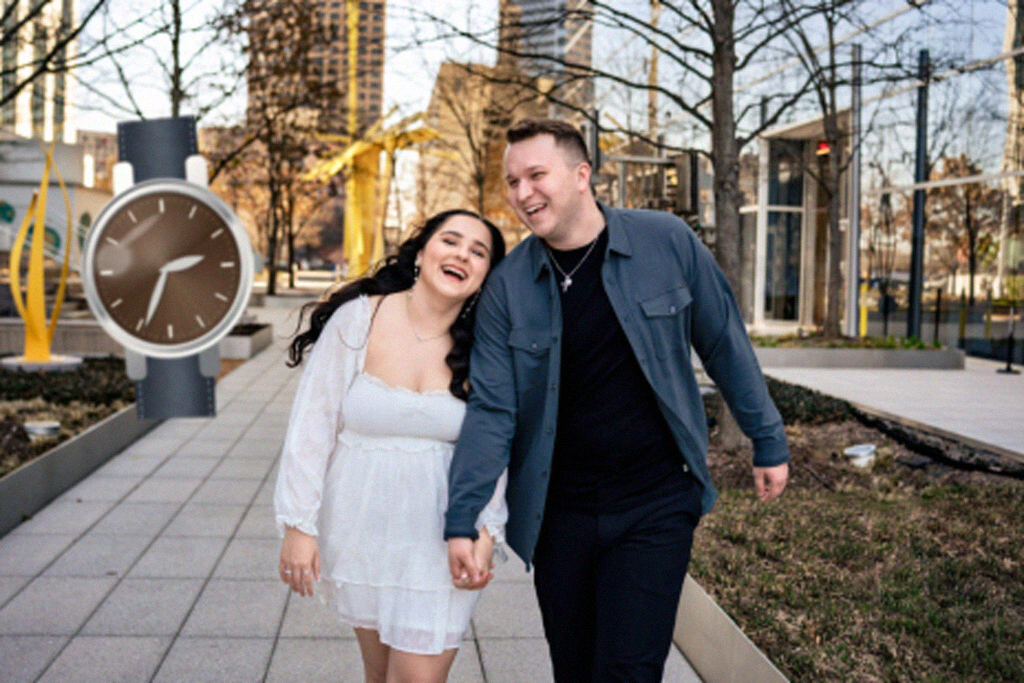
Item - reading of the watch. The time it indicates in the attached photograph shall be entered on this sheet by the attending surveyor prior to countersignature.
2:34
